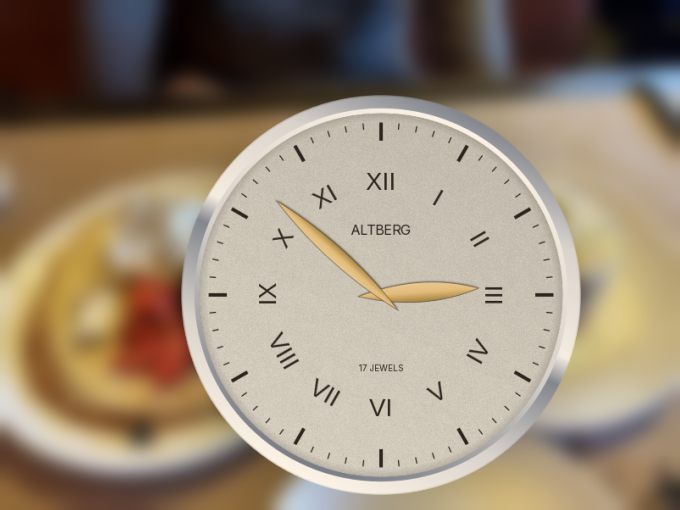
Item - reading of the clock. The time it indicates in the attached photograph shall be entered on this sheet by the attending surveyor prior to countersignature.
2:52
